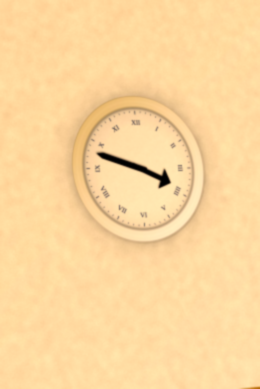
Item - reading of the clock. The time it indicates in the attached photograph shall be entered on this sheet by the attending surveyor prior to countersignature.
3:48
